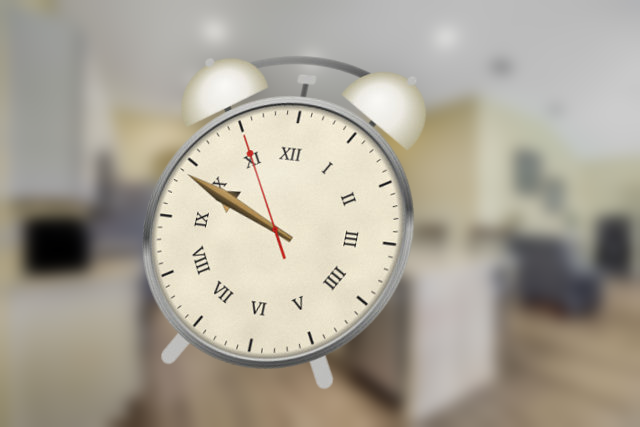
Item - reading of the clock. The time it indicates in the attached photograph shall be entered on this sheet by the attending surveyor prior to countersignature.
9:48:55
